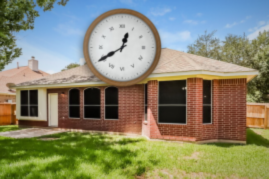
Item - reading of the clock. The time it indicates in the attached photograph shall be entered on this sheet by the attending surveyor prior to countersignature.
12:40
